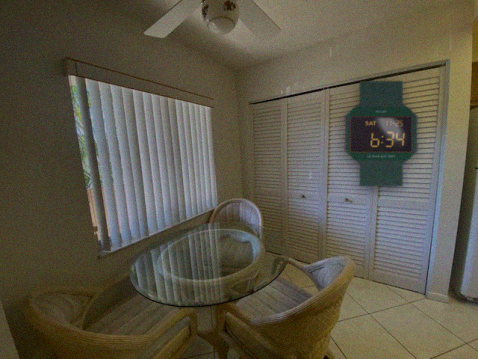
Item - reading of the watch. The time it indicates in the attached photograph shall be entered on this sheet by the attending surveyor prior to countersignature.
6:34
